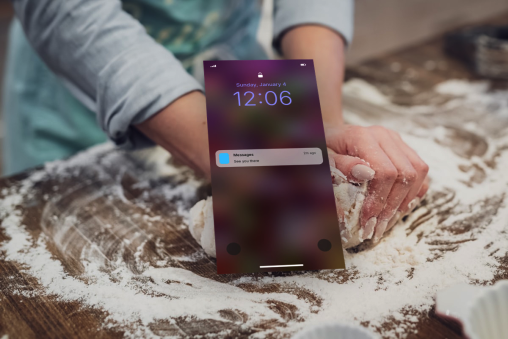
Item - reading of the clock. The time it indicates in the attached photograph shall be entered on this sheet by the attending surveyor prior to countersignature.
12:06
